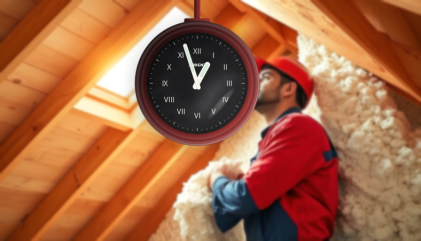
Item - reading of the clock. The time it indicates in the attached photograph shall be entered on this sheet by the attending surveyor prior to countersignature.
12:57
